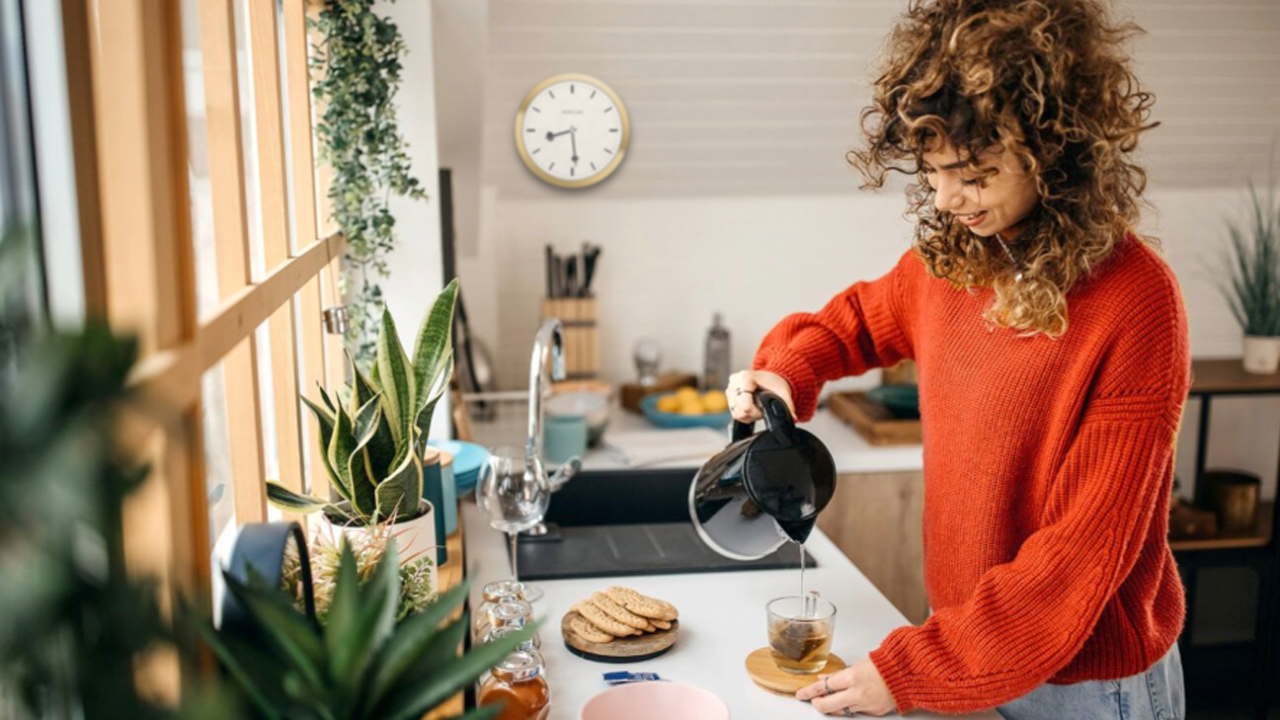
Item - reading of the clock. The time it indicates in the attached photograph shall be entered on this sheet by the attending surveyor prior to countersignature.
8:29
